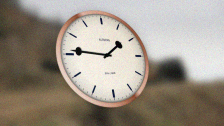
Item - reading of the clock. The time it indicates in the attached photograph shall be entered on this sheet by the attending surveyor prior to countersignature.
1:46
